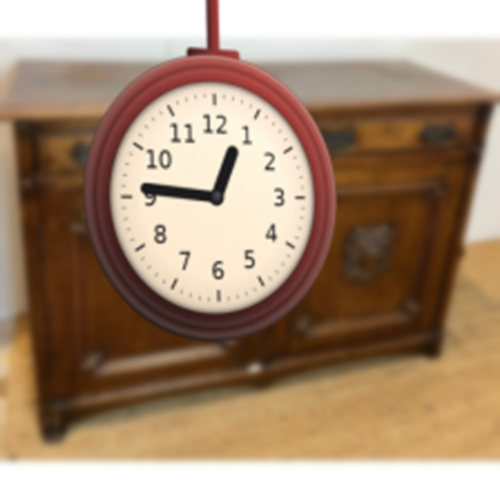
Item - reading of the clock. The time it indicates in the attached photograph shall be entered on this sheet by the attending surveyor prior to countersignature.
12:46
